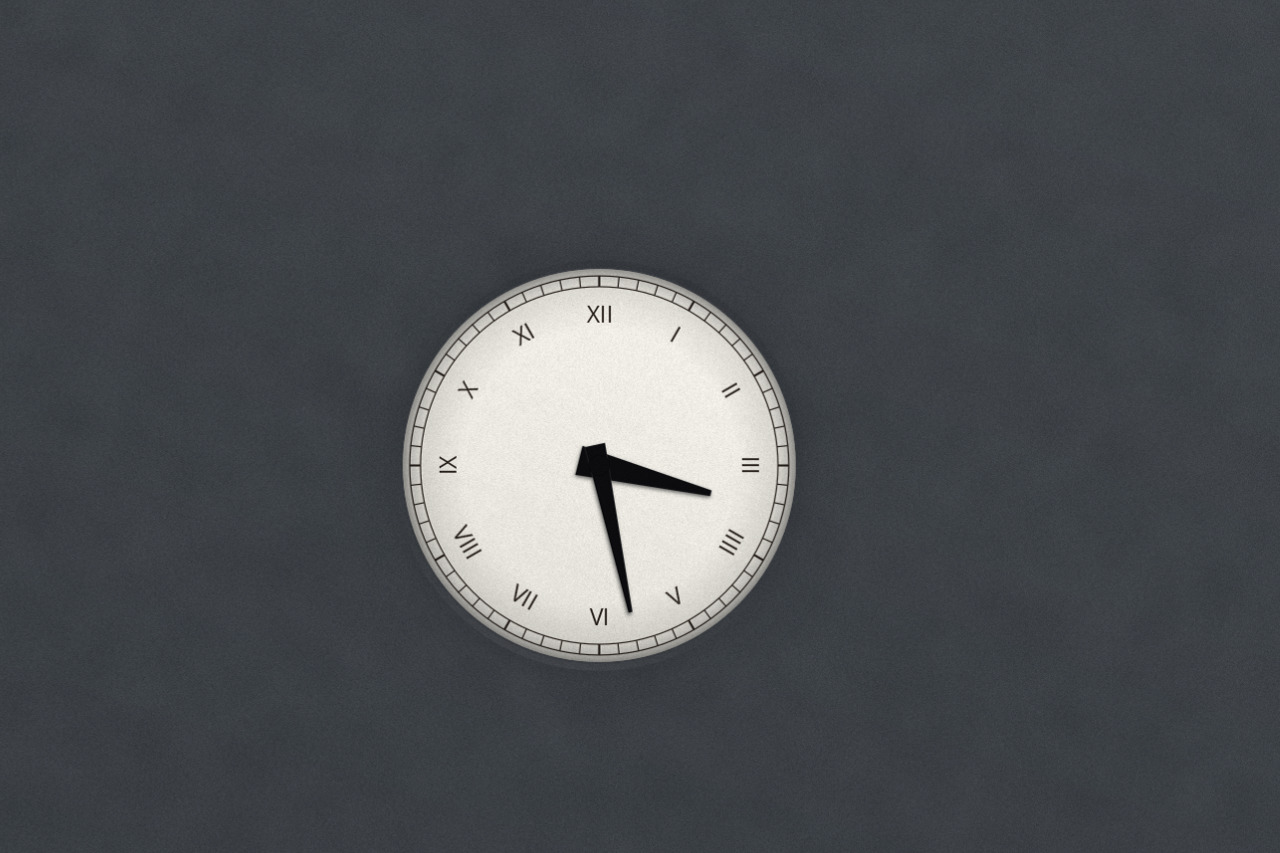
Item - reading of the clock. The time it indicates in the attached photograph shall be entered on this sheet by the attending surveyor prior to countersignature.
3:28
